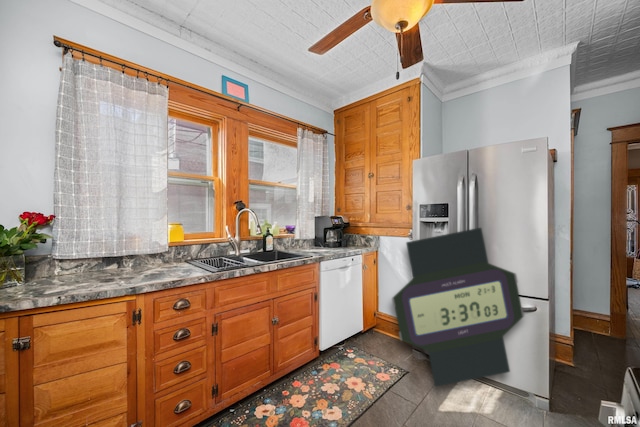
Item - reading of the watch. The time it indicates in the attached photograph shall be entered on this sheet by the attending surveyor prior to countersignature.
3:37:03
